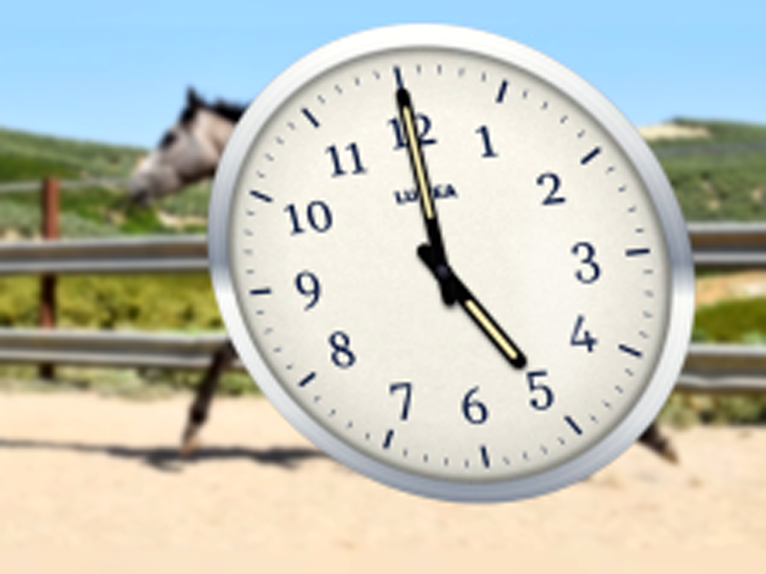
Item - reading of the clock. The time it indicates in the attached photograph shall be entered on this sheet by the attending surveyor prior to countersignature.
5:00
